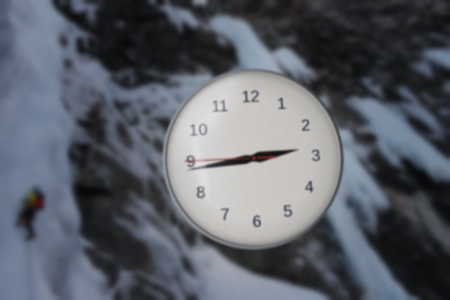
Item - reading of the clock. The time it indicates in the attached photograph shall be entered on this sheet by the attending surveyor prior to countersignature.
2:43:45
